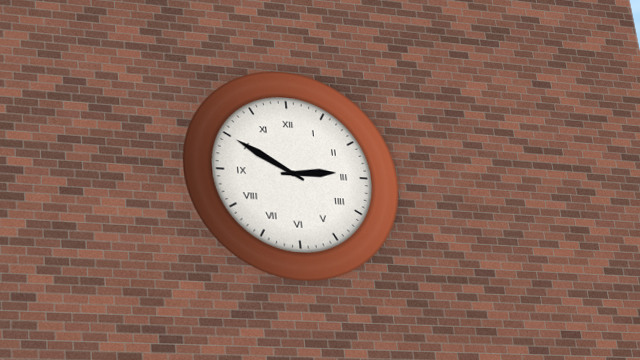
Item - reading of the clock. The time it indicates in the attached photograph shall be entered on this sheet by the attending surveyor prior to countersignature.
2:50
